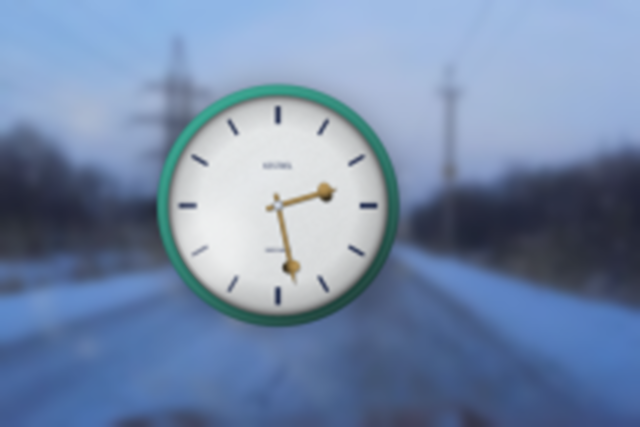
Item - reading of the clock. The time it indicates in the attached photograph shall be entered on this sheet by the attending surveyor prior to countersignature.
2:28
